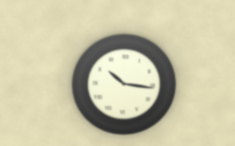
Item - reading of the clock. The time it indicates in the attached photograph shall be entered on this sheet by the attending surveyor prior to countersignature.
10:16
